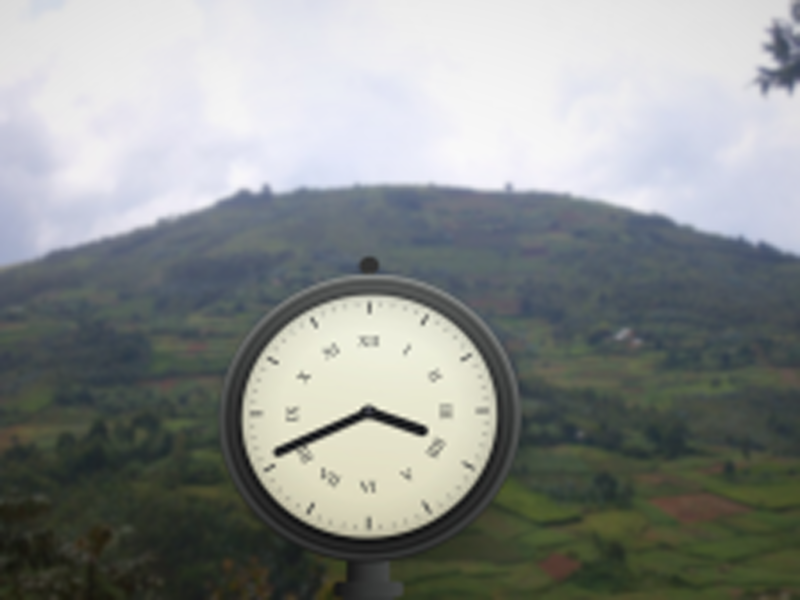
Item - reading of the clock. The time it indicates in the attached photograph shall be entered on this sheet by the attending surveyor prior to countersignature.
3:41
